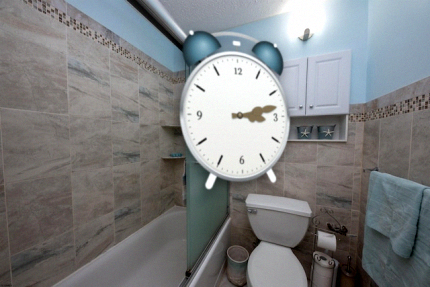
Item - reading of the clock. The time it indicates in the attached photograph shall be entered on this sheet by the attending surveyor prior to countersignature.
3:13
